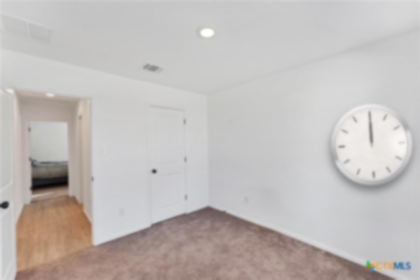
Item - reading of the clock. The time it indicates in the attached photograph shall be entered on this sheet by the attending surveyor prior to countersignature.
12:00
